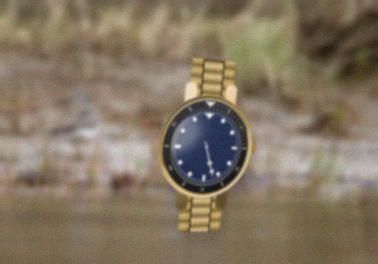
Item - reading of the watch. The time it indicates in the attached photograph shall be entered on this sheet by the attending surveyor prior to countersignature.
5:27
